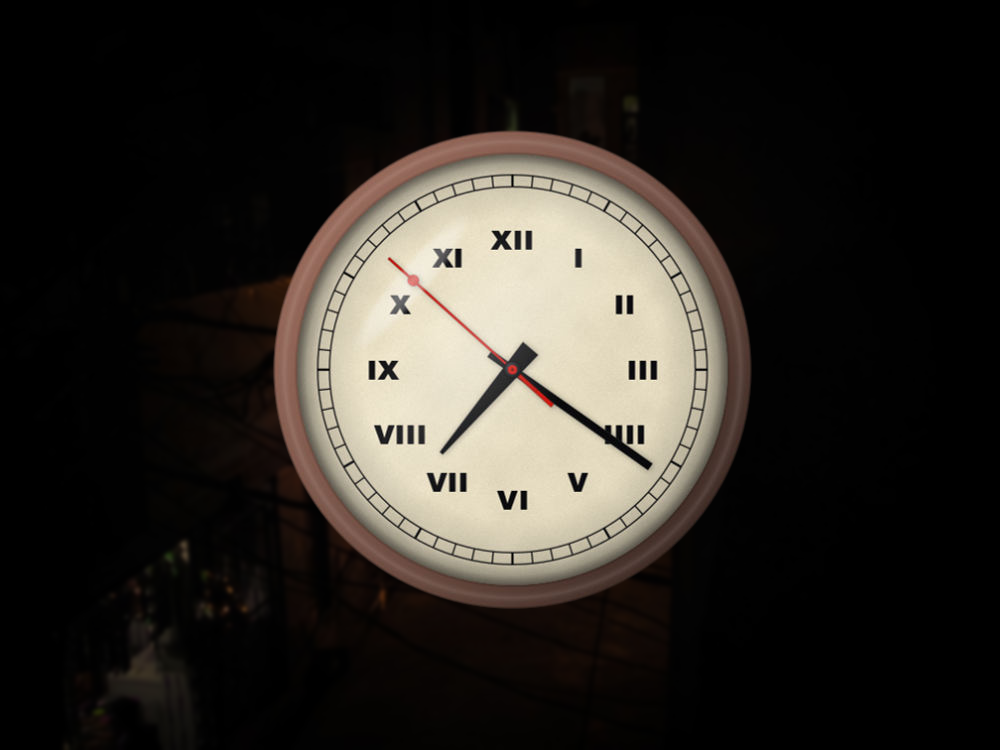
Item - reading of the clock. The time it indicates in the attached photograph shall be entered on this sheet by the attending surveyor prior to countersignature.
7:20:52
